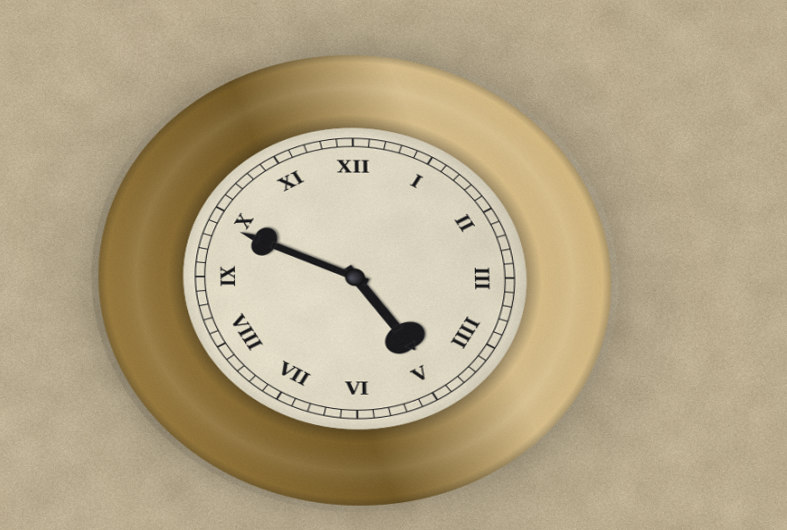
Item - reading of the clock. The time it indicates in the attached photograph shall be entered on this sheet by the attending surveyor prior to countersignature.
4:49
